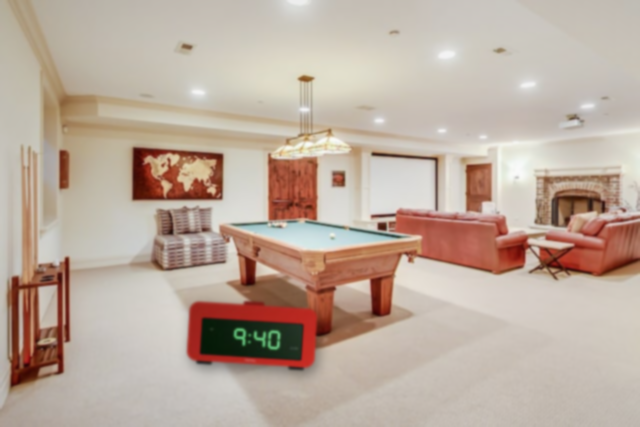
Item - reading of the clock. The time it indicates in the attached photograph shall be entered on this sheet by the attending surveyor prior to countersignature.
9:40
